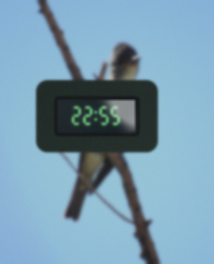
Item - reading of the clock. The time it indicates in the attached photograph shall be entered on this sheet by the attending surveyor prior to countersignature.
22:55
